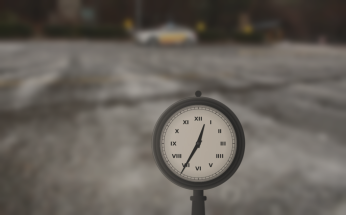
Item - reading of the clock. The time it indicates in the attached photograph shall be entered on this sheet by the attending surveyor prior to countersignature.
12:35
